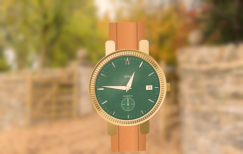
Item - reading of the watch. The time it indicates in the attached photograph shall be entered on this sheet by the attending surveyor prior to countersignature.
12:46
